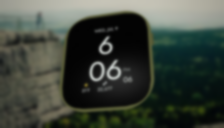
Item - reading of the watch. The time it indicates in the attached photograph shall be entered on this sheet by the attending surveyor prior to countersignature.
6:06
